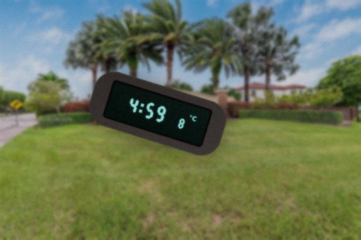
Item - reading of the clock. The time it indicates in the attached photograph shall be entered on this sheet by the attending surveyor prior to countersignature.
4:59
